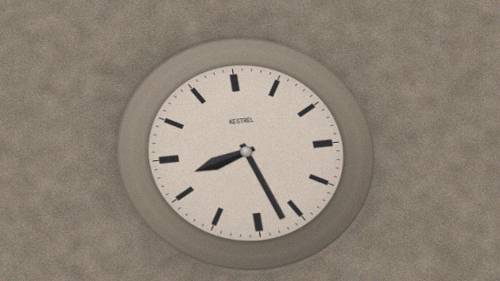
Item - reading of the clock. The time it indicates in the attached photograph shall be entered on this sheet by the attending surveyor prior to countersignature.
8:27
